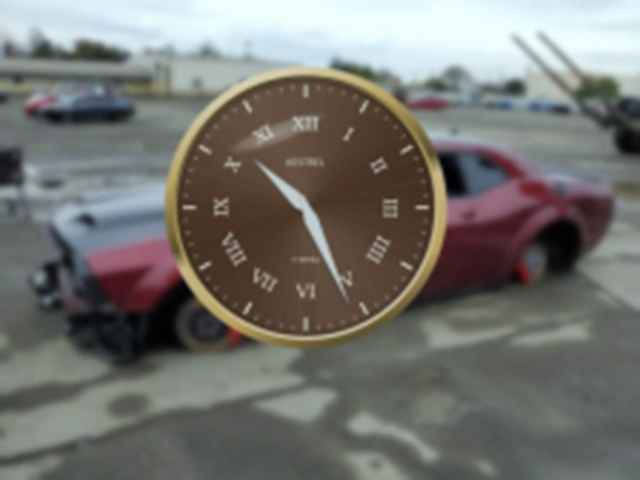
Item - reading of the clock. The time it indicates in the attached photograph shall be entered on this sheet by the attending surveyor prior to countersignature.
10:26
